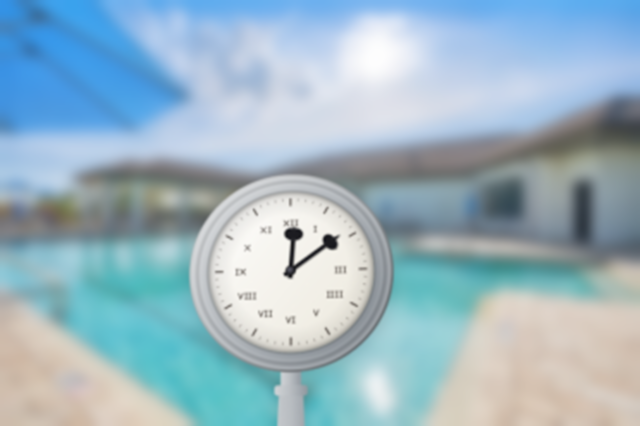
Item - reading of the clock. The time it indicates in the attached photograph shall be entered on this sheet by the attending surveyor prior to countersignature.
12:09
